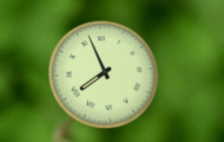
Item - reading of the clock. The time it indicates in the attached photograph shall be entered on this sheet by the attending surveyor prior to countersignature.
7:57
